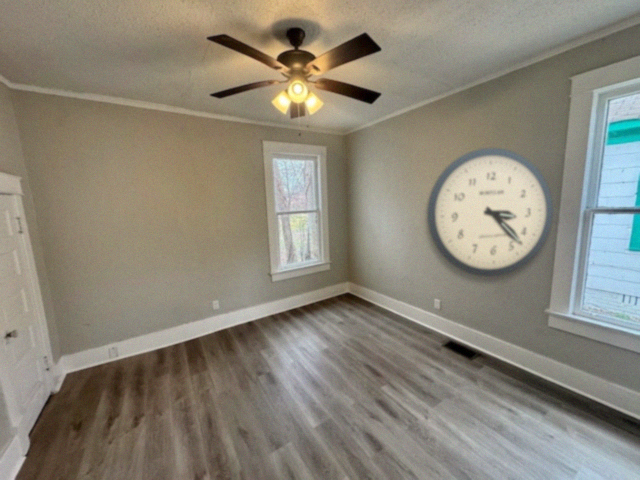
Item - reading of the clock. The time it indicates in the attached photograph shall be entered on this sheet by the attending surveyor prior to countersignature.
3:23
